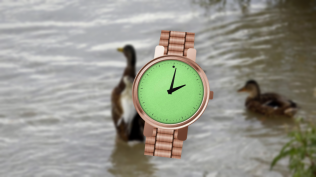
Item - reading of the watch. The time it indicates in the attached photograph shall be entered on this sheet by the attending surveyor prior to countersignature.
2:01
